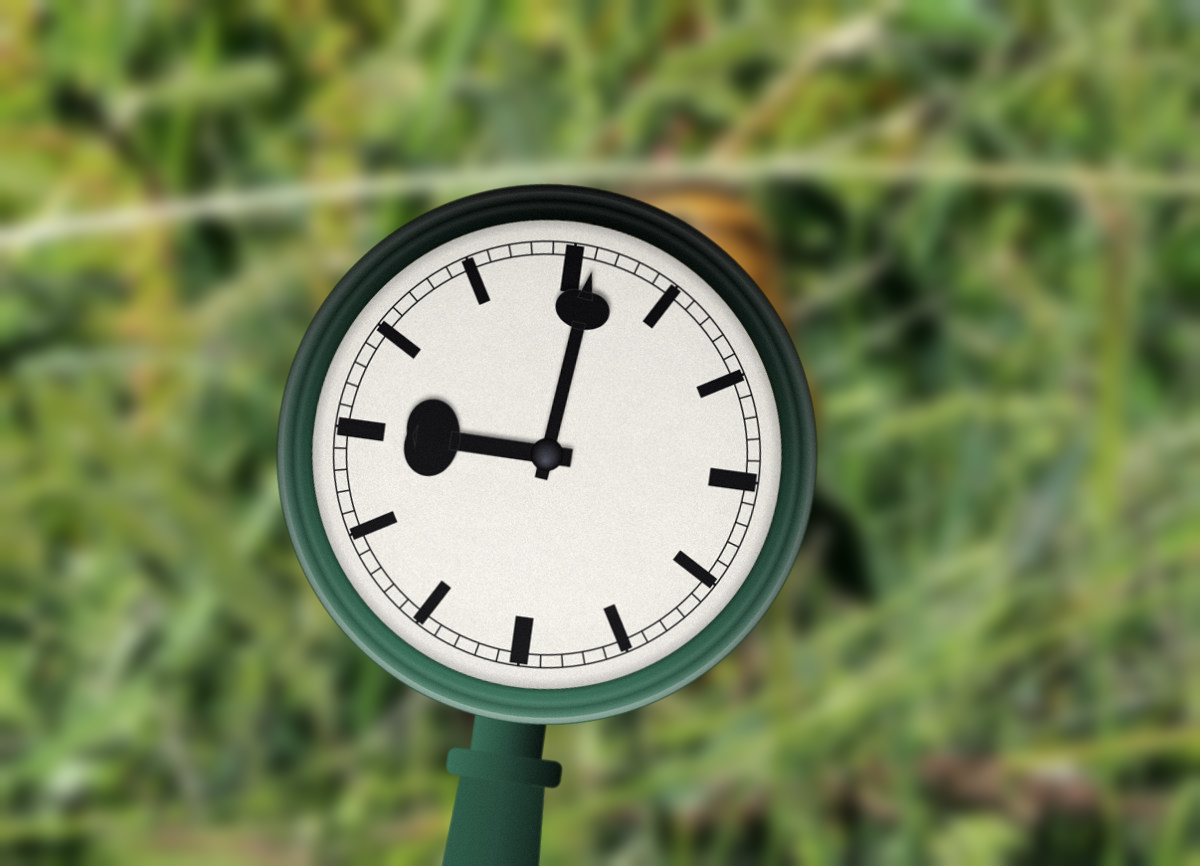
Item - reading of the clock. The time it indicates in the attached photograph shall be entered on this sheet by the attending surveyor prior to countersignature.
9:01
